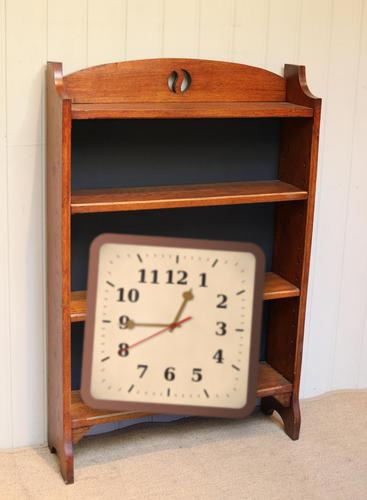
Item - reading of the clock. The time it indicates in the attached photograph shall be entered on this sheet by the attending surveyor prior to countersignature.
12:44:40
